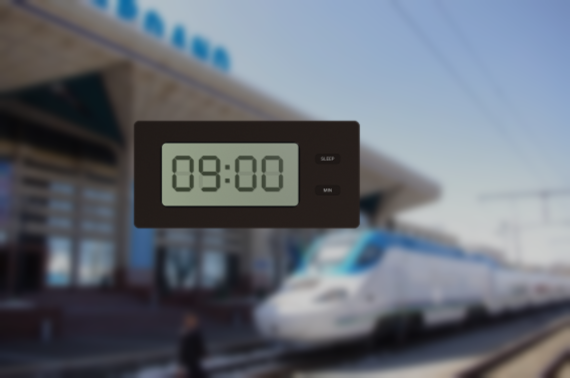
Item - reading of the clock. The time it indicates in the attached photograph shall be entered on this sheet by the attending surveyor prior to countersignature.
9:00
